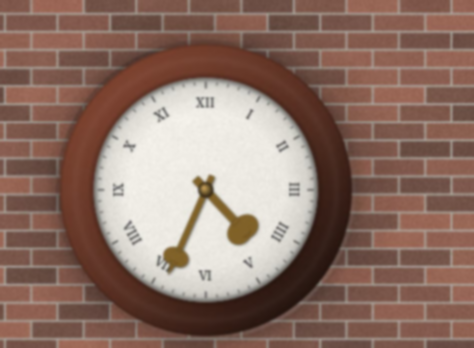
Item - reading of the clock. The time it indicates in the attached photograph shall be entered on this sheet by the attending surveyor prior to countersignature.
4:34
